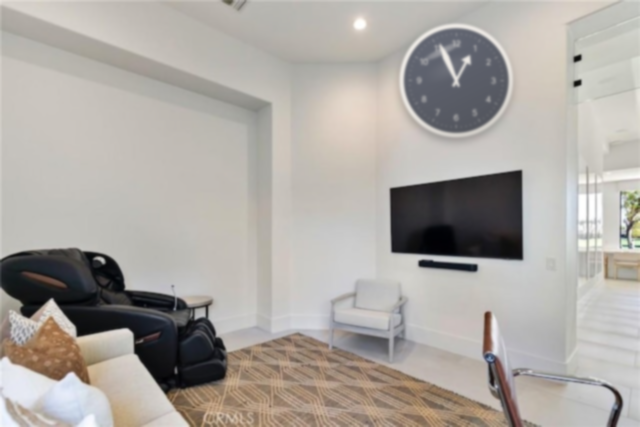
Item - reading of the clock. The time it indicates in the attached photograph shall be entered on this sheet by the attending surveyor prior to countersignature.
12:56
